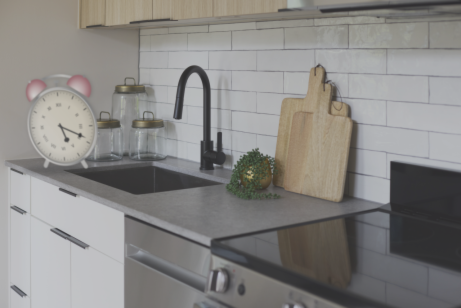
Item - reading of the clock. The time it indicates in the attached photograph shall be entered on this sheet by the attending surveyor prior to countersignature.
5:19
